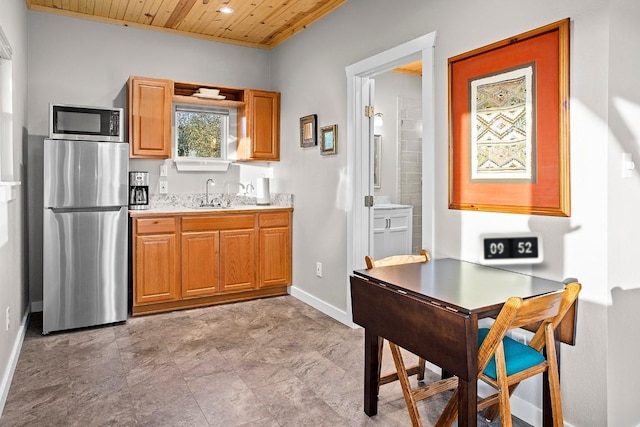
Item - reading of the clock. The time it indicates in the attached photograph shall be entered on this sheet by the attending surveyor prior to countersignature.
9:52
